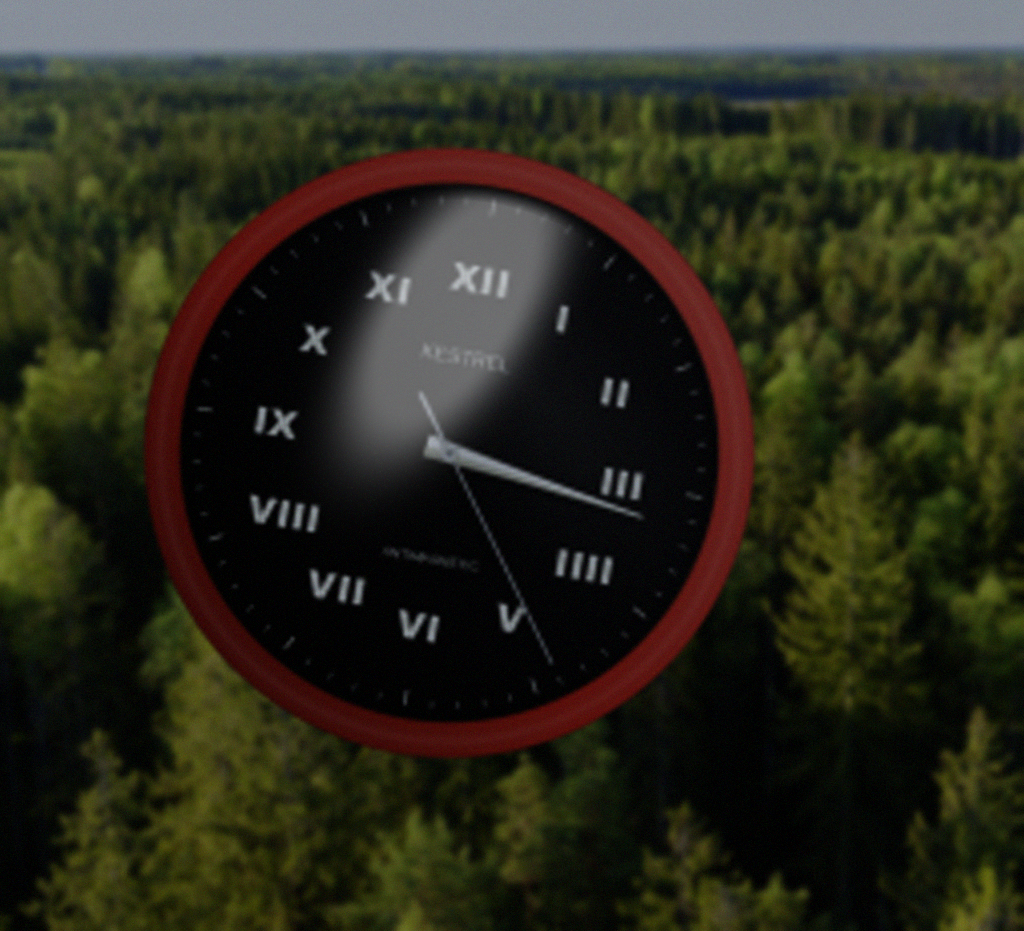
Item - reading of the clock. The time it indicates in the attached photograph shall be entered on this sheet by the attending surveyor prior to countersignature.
3:16:24
